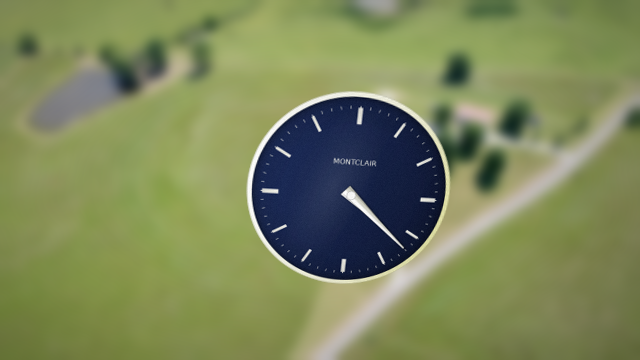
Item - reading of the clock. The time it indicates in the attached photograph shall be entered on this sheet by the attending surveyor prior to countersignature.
4:22
